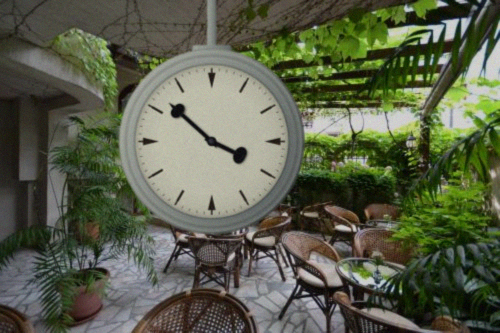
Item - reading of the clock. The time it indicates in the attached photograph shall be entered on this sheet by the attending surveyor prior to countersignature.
3:52
